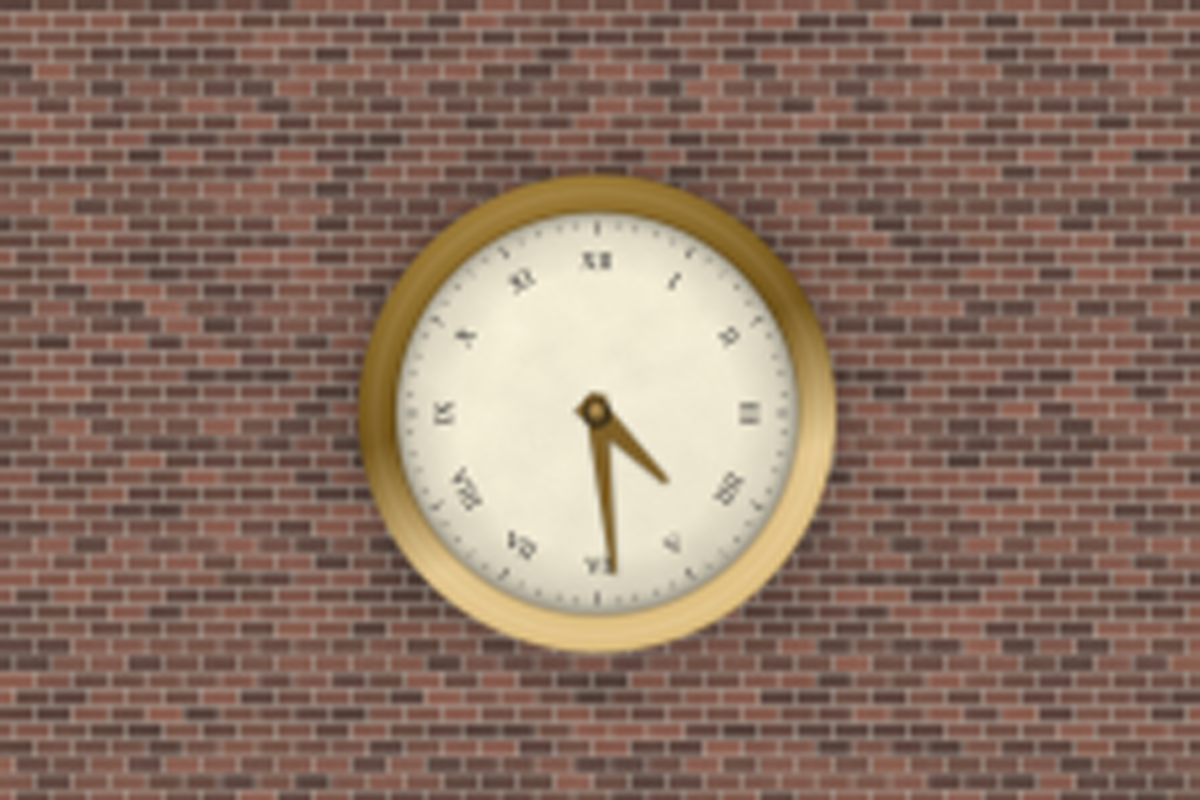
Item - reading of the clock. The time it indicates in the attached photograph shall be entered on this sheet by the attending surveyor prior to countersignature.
4:29
